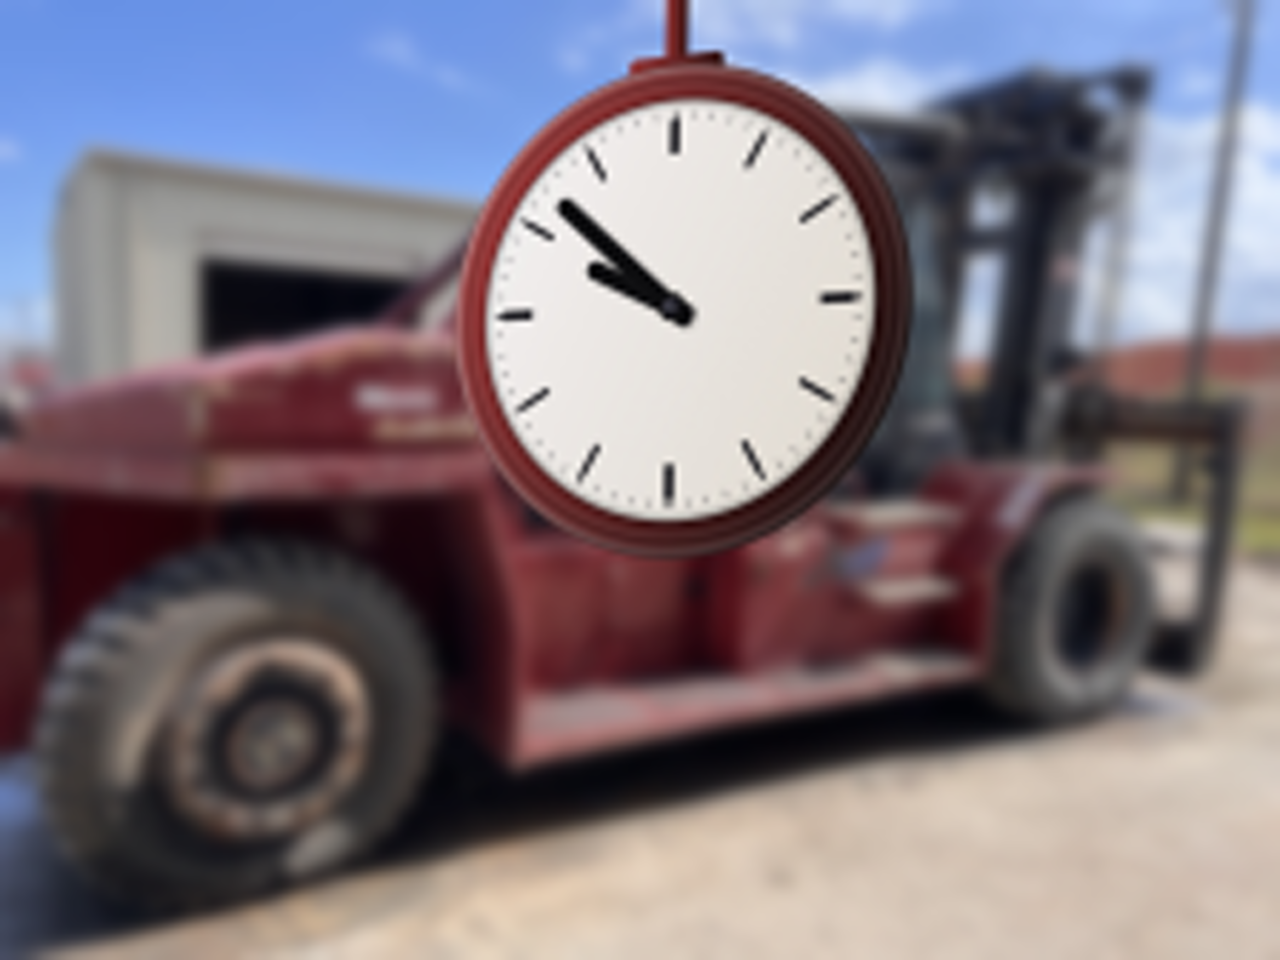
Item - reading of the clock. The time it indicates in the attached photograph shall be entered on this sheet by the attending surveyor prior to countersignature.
9:52
